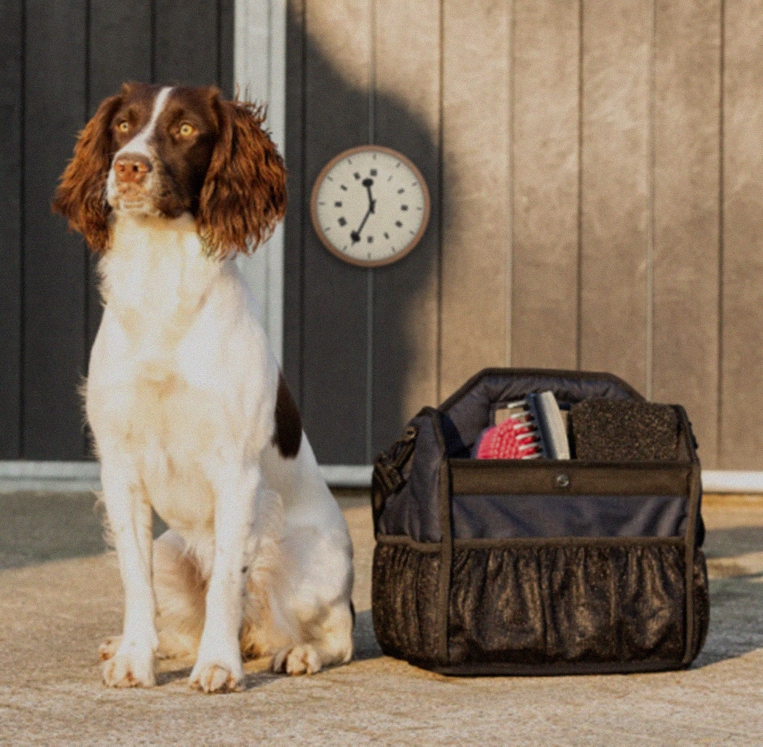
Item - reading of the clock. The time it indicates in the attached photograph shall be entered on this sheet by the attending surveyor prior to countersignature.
11:34
